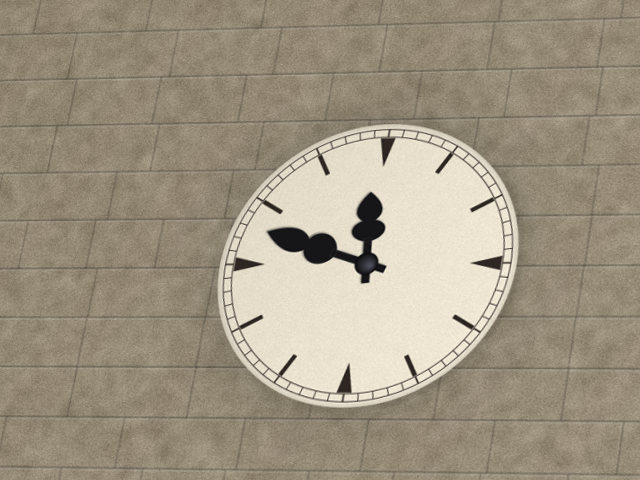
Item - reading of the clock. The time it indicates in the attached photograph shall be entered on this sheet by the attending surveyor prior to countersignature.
11:48
